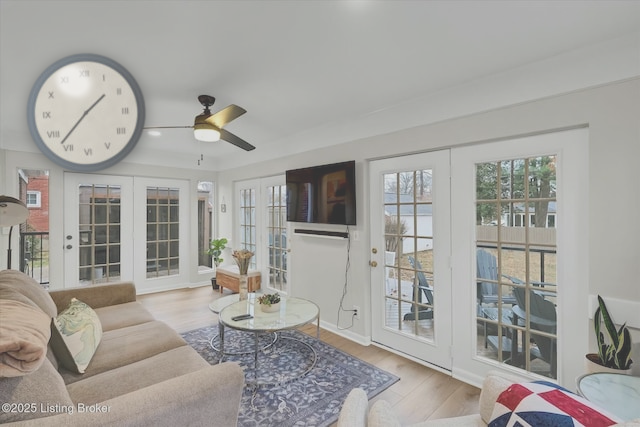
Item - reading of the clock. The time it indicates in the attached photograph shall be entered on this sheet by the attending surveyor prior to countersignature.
1:37
